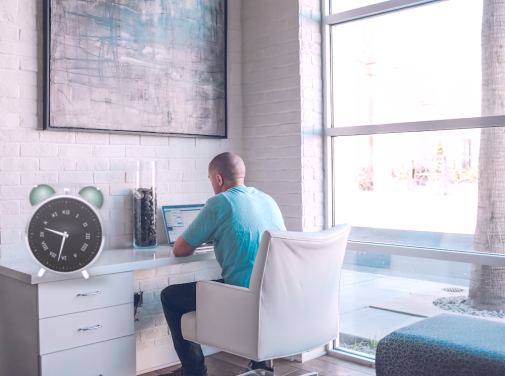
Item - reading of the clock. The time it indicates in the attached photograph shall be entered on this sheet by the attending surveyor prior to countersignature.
9:32
